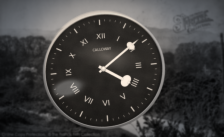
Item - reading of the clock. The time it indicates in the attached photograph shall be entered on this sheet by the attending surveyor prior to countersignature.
4:09
